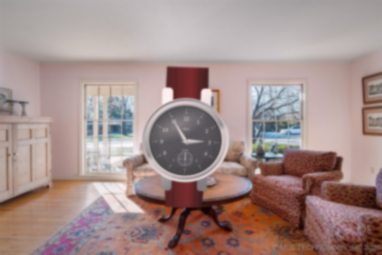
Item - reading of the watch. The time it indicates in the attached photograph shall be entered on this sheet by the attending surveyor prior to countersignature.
2:55
